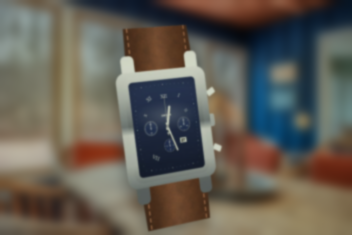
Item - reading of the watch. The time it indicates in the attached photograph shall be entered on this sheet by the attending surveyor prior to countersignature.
12:27
